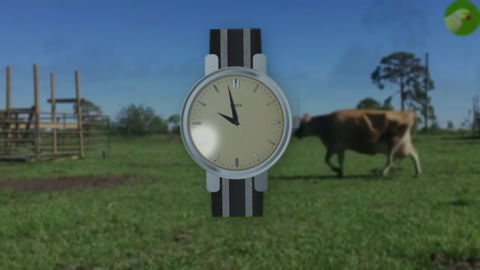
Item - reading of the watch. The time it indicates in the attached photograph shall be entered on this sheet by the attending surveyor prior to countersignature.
9:58
